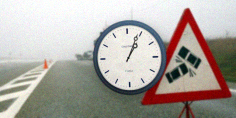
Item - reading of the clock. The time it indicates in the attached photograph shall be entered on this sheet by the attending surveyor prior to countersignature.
1:04
